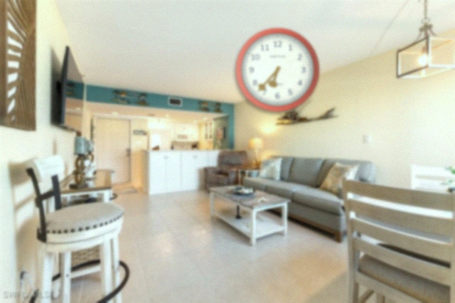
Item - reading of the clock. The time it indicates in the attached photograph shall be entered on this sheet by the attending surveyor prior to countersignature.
6:37
